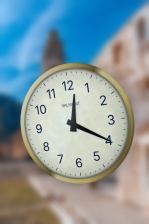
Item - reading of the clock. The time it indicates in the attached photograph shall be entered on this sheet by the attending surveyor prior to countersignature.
12:20
